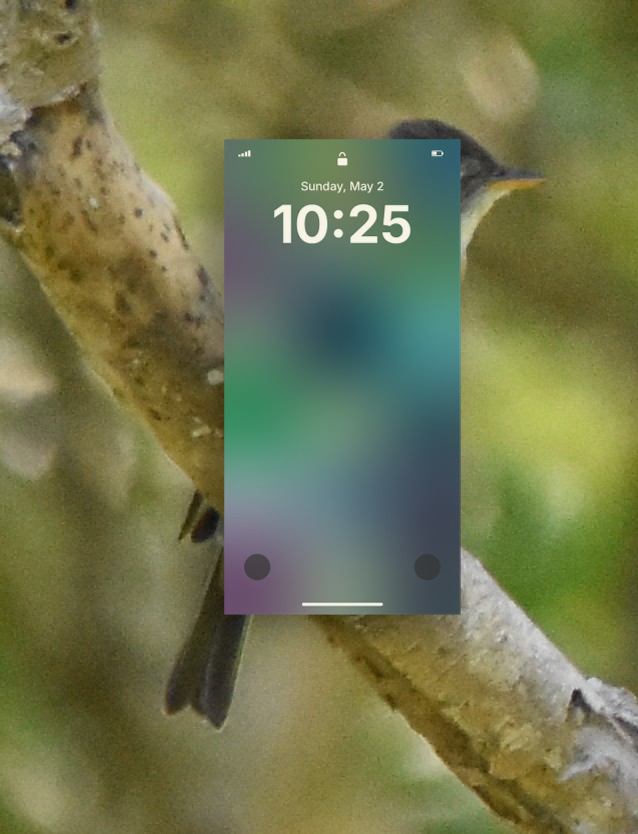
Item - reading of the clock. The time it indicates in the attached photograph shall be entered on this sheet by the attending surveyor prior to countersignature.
10:25
